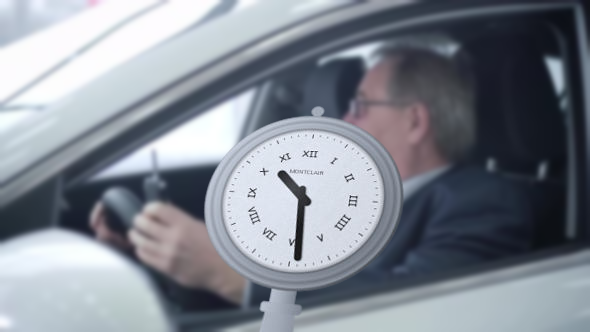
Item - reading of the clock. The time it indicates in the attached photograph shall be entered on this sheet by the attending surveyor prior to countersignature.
10:29
